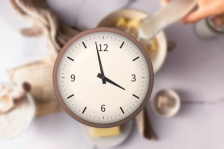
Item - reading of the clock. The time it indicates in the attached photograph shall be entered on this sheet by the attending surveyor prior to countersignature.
3:58
